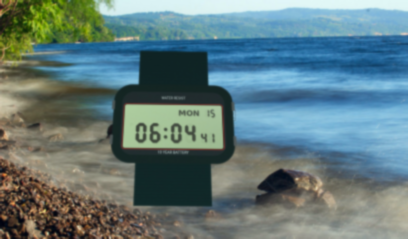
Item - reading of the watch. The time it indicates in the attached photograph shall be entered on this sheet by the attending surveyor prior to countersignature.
6:04:41
